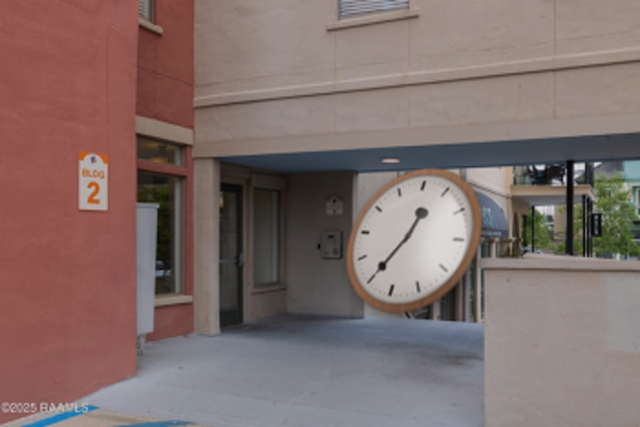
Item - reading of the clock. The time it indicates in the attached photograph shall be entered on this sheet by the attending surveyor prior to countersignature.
12:35
